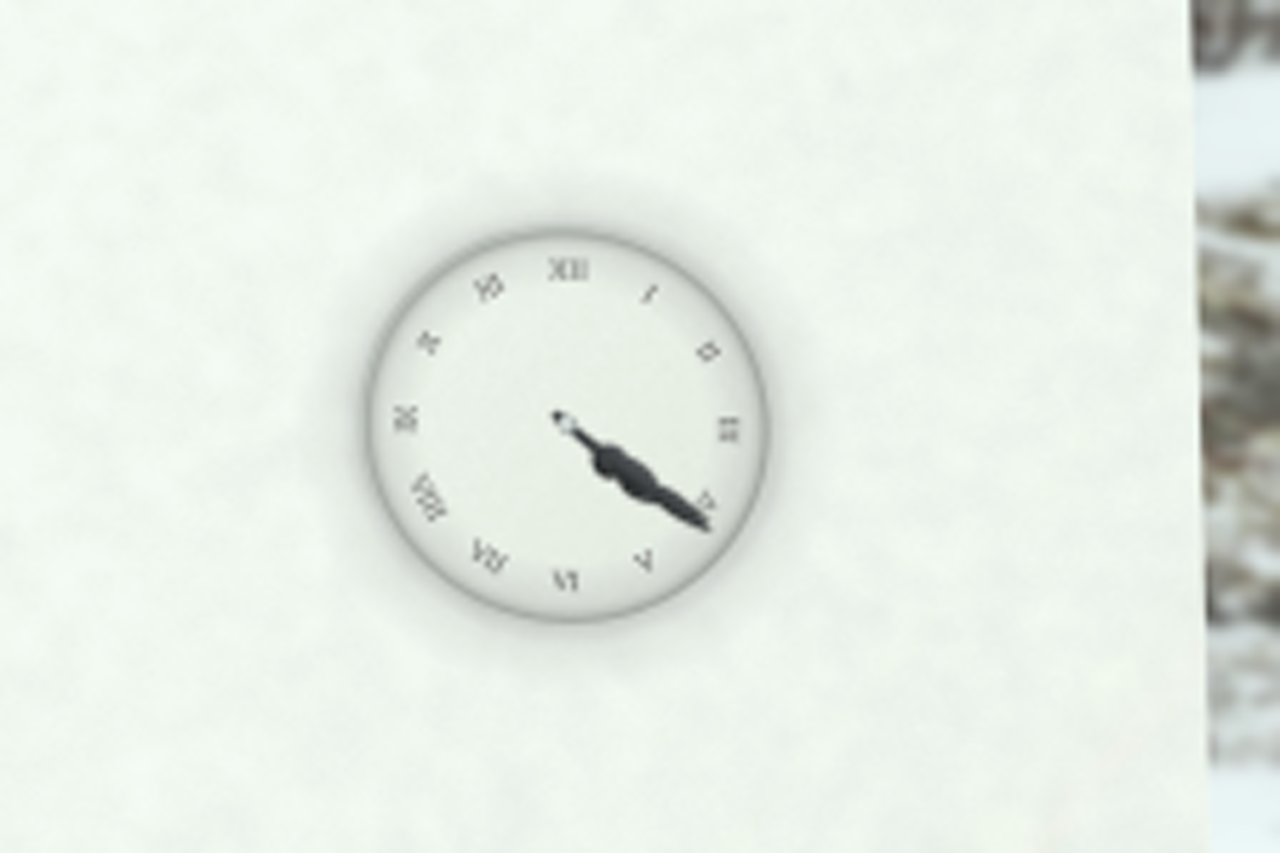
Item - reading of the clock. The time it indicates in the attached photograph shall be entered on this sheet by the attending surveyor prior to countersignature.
4:21
